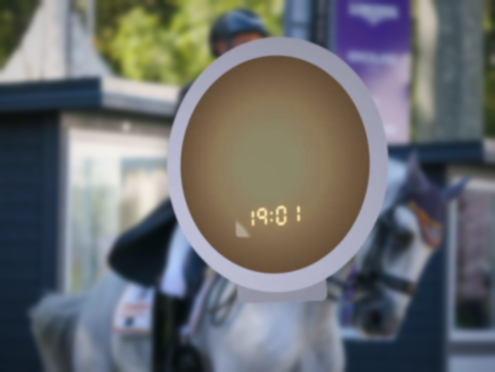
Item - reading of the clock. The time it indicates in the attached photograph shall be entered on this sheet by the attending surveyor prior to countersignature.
19:01
